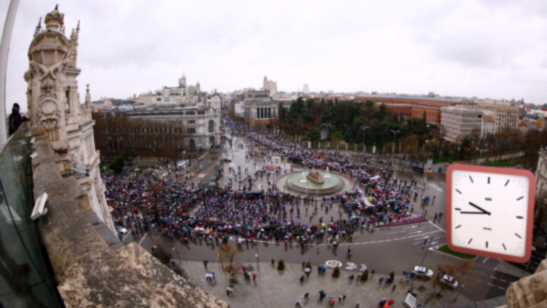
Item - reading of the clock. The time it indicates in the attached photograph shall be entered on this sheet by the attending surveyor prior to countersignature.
9:44
